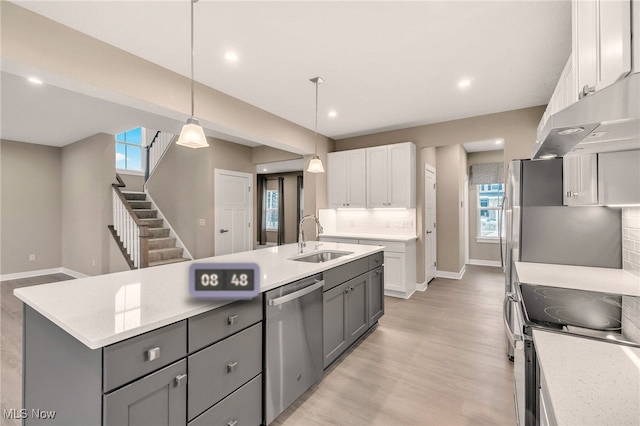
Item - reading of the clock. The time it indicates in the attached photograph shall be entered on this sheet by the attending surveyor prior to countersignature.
8:48
